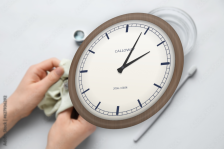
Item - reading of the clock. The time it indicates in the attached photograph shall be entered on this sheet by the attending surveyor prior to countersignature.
2:04
